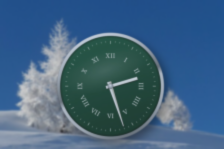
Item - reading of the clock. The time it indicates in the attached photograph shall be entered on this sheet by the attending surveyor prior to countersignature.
2:27
